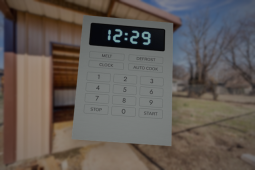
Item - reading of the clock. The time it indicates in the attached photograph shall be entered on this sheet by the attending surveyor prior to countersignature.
12:29
